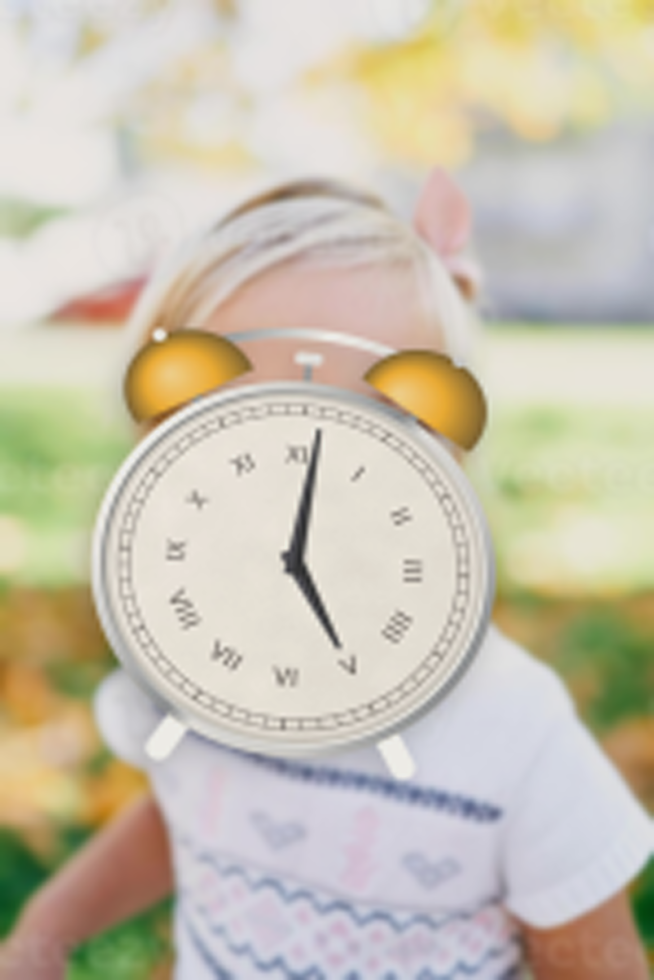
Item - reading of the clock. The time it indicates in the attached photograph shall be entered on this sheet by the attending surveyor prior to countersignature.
5:01
